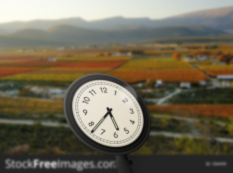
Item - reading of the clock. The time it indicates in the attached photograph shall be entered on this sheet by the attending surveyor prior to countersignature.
5:38
